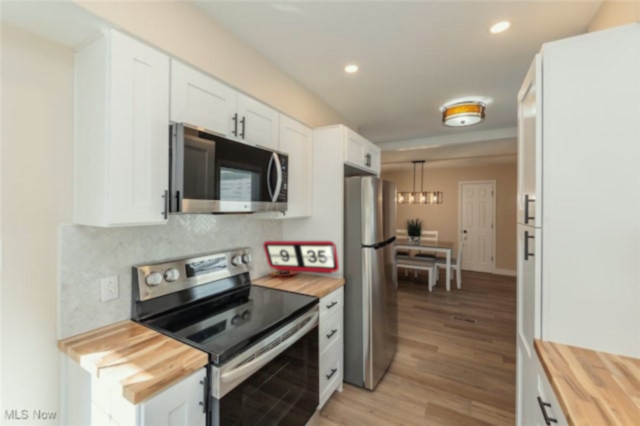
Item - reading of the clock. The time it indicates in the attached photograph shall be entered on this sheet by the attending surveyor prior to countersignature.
9:35
